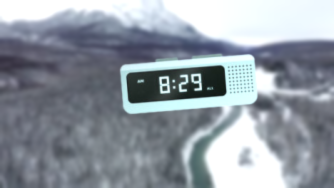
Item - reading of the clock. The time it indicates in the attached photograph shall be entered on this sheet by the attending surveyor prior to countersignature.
8:29
